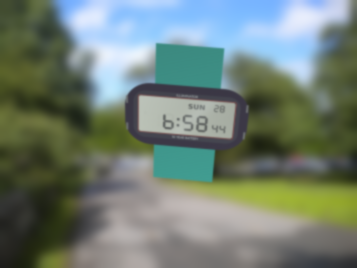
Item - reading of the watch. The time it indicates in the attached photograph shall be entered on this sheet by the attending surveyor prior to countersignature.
6:58
